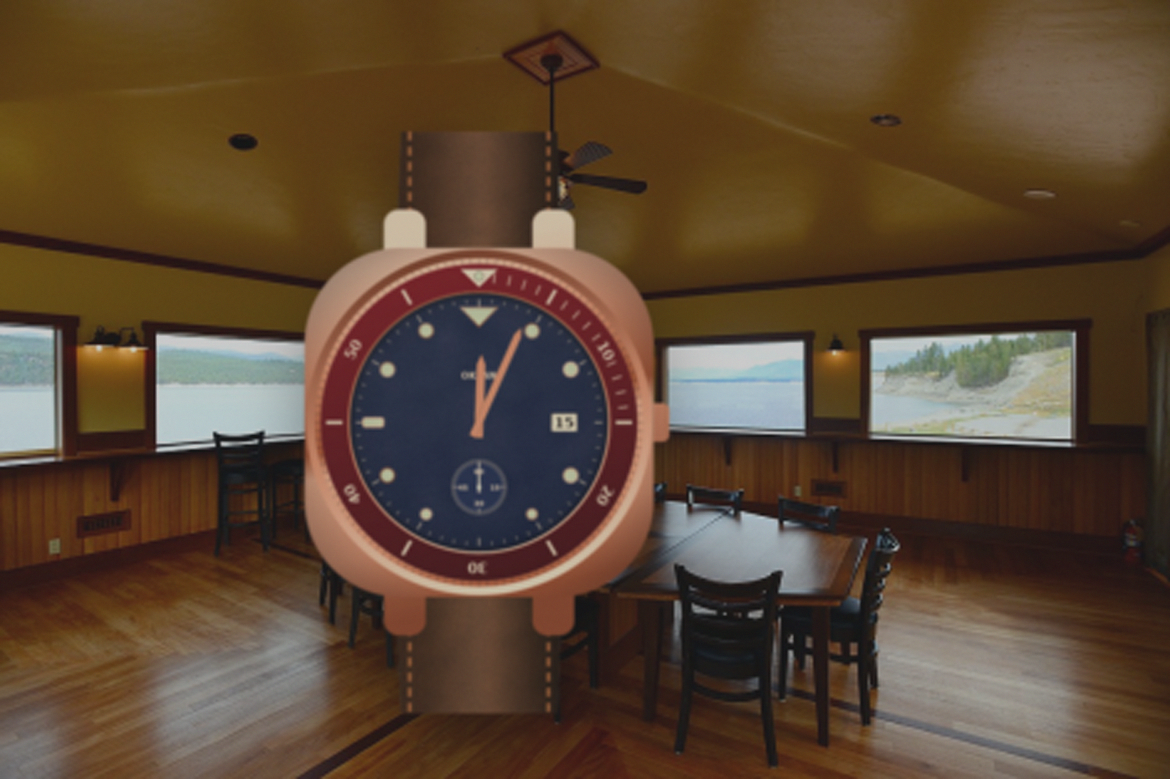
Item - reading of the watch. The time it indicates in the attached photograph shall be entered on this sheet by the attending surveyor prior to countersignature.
12:04
